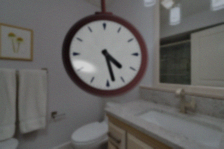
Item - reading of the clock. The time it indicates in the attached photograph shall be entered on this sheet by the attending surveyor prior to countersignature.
4:28
